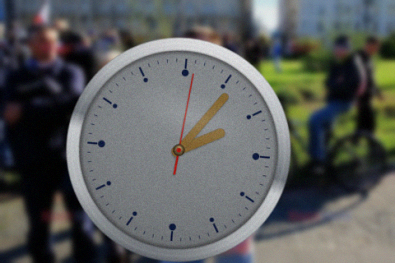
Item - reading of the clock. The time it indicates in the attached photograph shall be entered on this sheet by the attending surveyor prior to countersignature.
2:06:01
